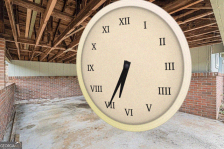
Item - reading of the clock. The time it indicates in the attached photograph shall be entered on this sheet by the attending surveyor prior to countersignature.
6:35
